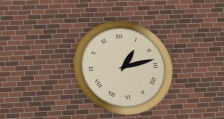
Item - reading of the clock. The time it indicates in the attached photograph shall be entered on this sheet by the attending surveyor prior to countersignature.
1:13
